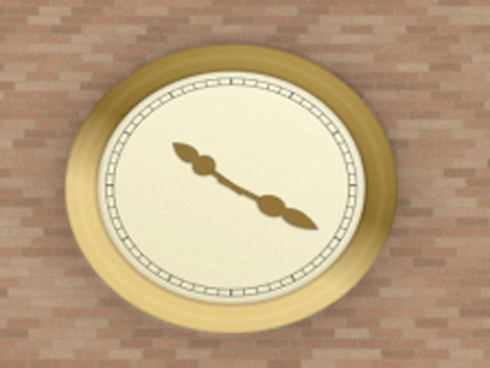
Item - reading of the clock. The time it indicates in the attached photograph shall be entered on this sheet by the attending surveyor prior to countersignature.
10:20
